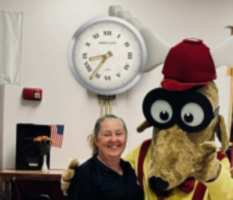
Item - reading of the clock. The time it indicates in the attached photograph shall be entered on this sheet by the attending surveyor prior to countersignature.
8:36
